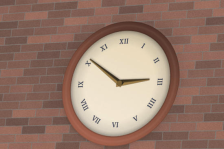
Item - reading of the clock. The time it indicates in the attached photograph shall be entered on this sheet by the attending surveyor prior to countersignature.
2:51
